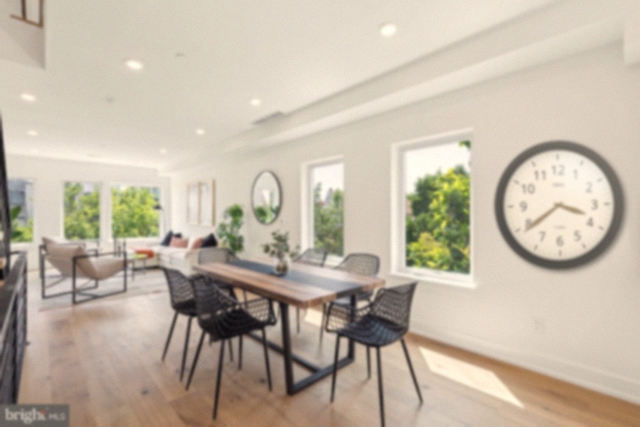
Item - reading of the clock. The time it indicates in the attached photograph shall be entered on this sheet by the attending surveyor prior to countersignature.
3:39
